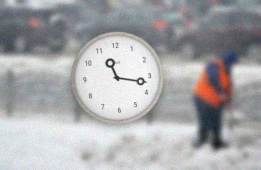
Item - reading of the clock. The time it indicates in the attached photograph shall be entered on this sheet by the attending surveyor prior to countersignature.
11:17
